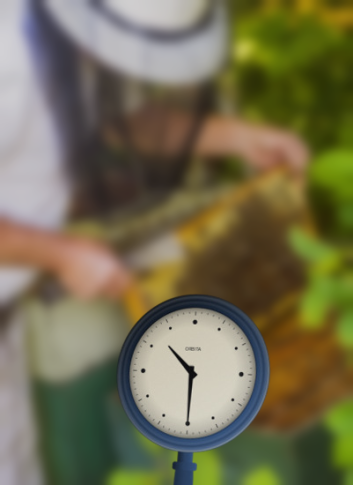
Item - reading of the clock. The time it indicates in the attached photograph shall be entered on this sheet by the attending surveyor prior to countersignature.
10:30
